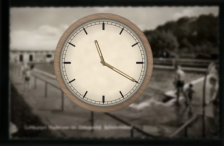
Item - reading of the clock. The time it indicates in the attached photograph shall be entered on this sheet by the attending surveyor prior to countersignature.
11:20
